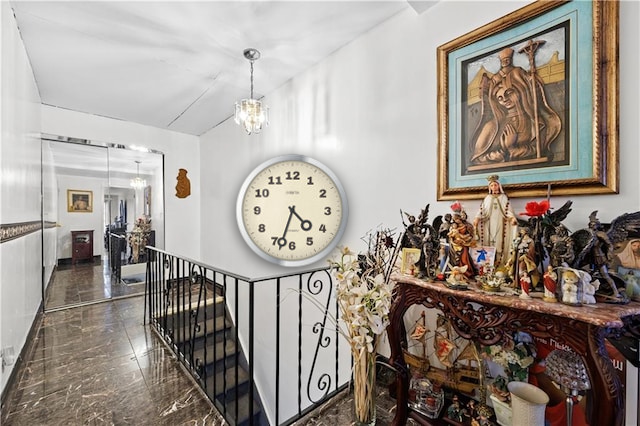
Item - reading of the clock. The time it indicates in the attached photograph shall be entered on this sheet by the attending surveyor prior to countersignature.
4:33
